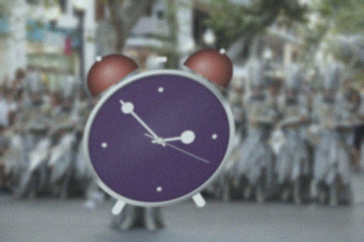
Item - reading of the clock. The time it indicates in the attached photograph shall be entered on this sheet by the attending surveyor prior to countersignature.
2:53:20
